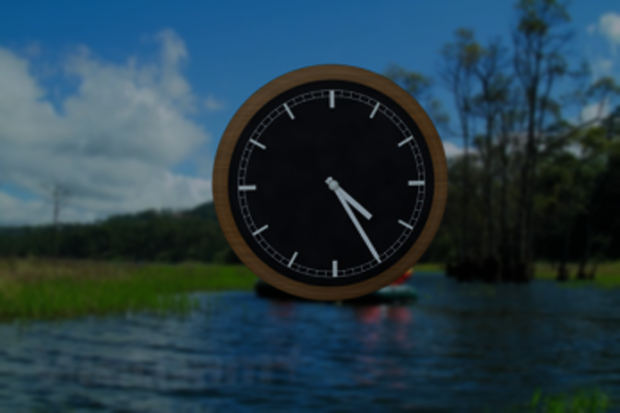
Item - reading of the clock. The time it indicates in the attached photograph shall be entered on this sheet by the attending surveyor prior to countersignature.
4:25
